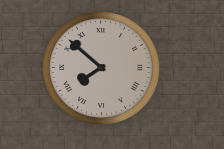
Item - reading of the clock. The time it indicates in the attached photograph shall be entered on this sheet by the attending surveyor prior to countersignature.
7:52
